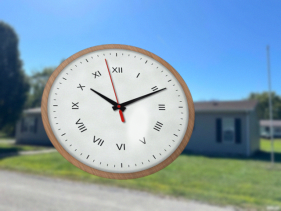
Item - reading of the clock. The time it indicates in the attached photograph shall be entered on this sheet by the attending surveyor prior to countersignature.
10:10:58
